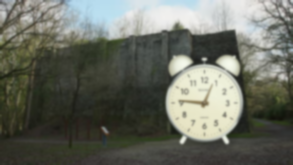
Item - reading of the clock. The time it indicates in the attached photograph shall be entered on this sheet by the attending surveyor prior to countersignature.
12:46
